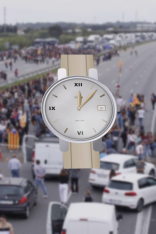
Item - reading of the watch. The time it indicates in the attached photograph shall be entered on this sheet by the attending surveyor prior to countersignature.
12:07
